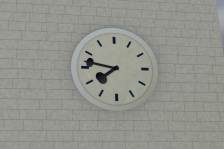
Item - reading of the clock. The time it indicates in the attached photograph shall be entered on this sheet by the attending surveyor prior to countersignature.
7:47
